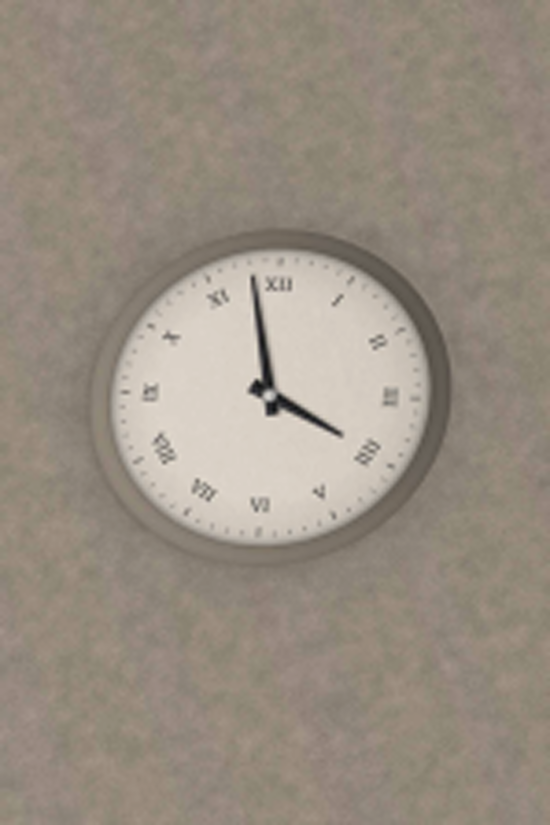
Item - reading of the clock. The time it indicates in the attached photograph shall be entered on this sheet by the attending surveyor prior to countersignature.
3:58
